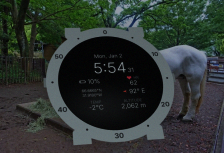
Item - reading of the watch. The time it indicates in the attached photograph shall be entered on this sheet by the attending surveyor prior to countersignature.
5:54
